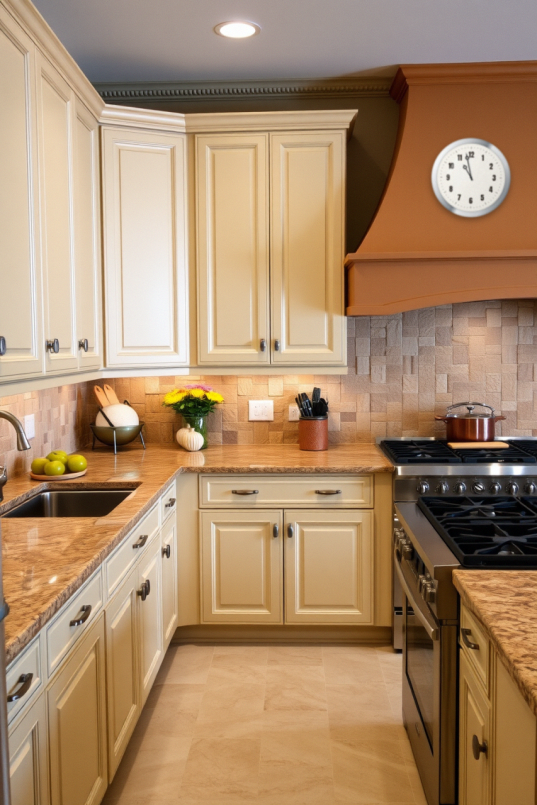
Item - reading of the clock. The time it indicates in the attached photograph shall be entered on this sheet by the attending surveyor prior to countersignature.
10:58
